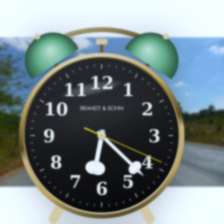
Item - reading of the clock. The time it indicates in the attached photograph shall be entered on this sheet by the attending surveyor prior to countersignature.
6:22:19
